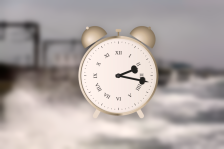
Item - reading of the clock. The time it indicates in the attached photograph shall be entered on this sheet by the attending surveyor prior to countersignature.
2:17
